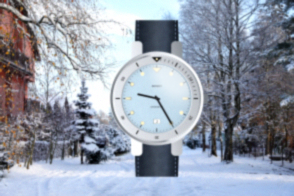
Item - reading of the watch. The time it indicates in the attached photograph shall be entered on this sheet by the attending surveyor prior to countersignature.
9:25
